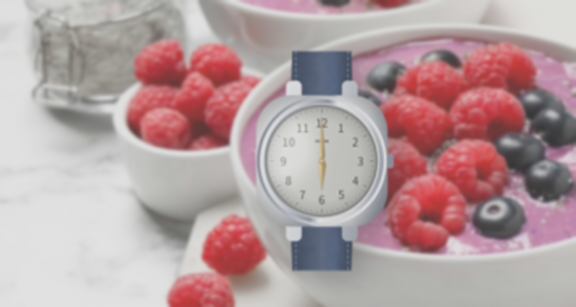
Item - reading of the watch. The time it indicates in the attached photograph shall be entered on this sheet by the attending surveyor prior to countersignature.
6:00
